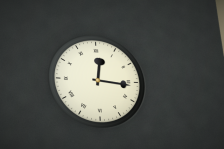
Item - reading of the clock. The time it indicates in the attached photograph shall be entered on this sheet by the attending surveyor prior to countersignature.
12:16
